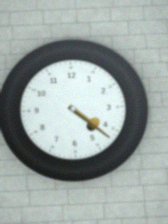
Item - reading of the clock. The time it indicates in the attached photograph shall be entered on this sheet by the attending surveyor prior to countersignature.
4:22
